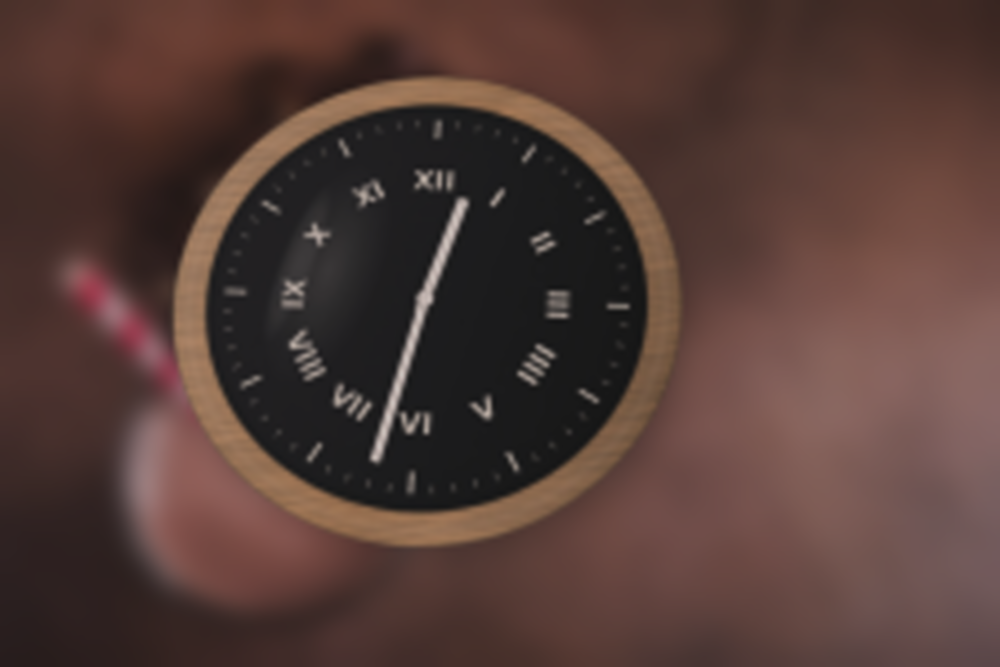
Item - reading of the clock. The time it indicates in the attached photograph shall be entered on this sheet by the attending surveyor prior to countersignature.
12:32
